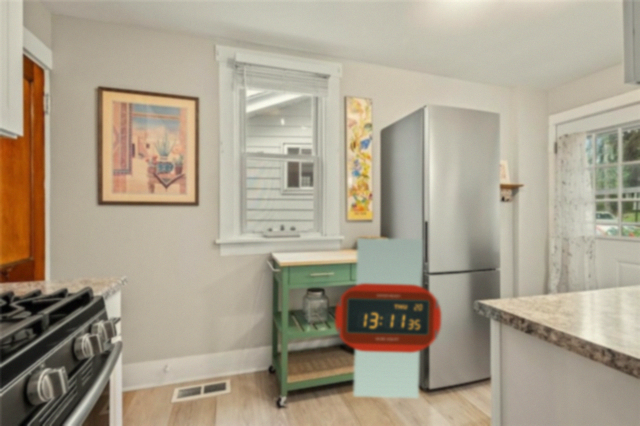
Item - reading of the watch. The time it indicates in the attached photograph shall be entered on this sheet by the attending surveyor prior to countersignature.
13:11
